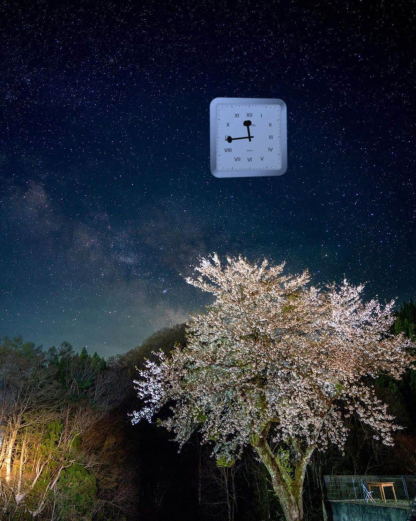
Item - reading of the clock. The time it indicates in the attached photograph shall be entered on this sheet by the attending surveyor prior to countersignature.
11:44
